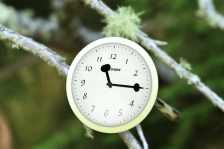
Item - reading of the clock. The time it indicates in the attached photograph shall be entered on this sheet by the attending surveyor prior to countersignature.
11:15
